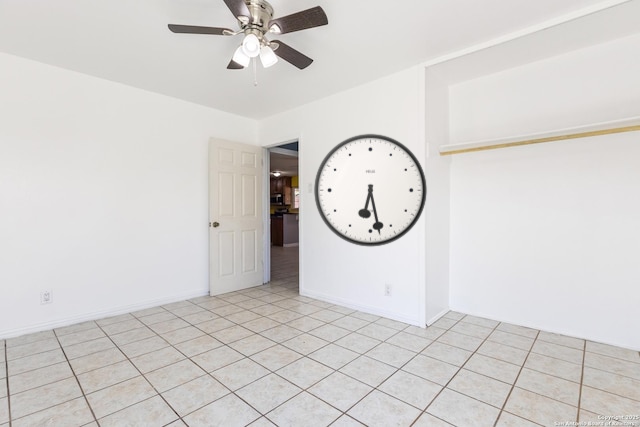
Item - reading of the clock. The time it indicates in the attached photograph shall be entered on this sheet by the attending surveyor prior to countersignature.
6:28
